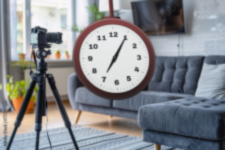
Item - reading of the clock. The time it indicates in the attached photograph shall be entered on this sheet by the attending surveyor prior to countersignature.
7:05
